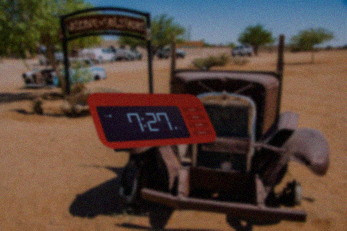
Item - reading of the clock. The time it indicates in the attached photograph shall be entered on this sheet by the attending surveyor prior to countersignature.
7:27
